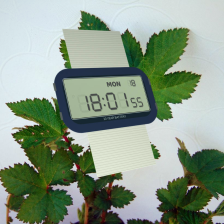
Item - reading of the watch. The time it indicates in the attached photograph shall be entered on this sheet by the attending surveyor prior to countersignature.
18:01:55
